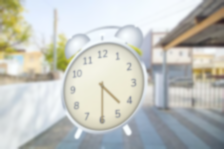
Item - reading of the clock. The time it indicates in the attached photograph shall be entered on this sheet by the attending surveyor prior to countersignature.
4:30
